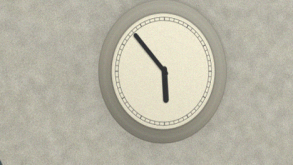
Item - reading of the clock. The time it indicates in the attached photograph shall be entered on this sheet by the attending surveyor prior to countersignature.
5:53
